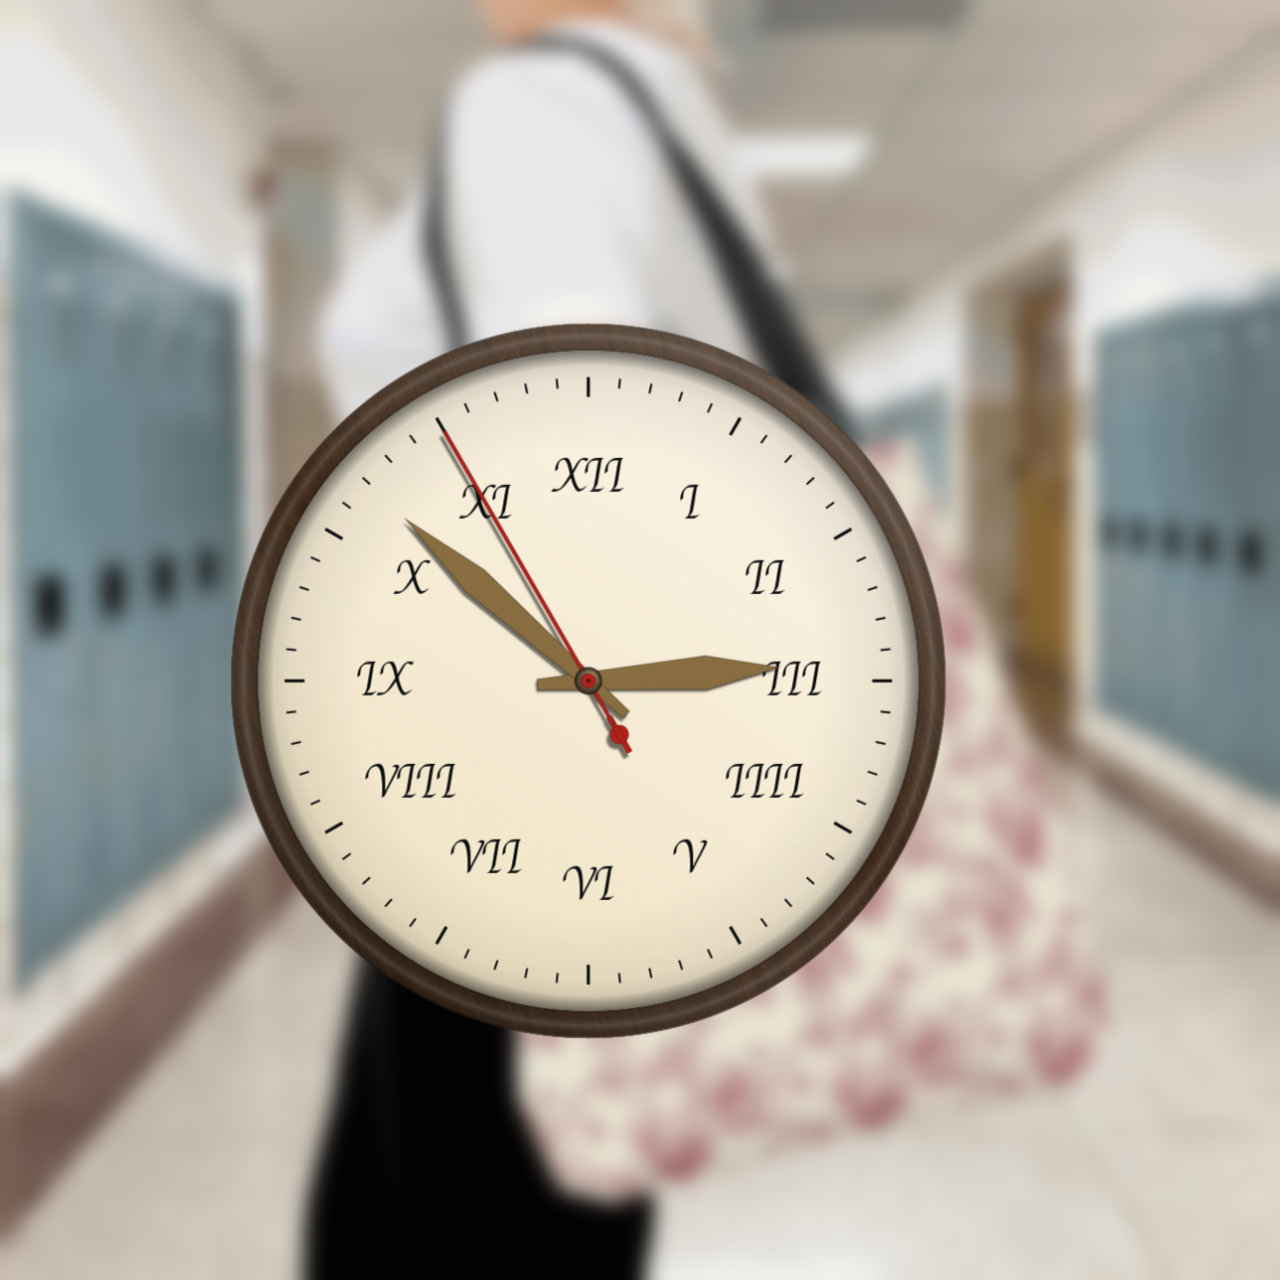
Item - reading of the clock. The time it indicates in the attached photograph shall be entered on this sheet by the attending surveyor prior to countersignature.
2:51:55
